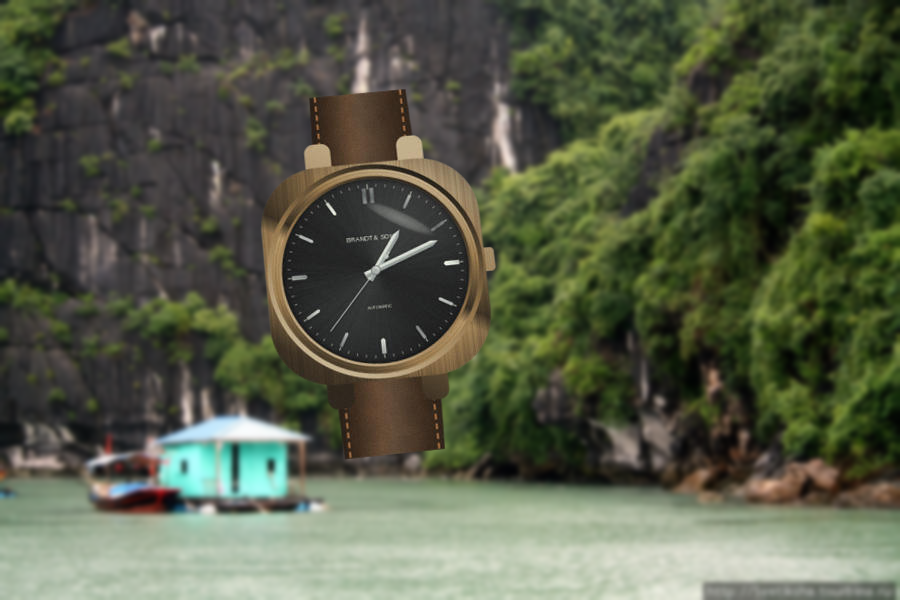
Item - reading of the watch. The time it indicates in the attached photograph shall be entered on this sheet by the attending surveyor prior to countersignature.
1:11:37
